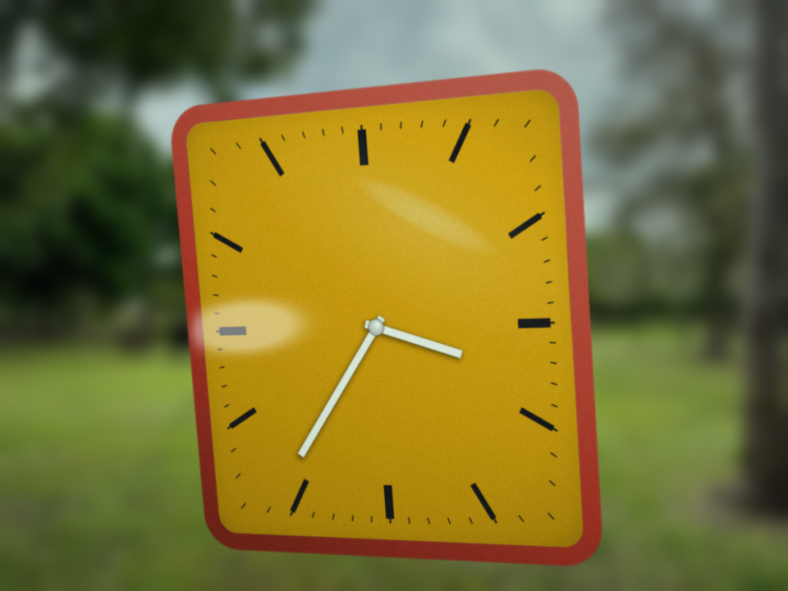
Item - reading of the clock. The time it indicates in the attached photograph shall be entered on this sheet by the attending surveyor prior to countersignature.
3:36
